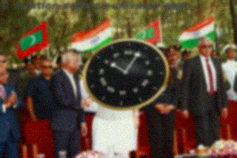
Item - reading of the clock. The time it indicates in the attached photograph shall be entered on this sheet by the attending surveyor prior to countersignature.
10:04
